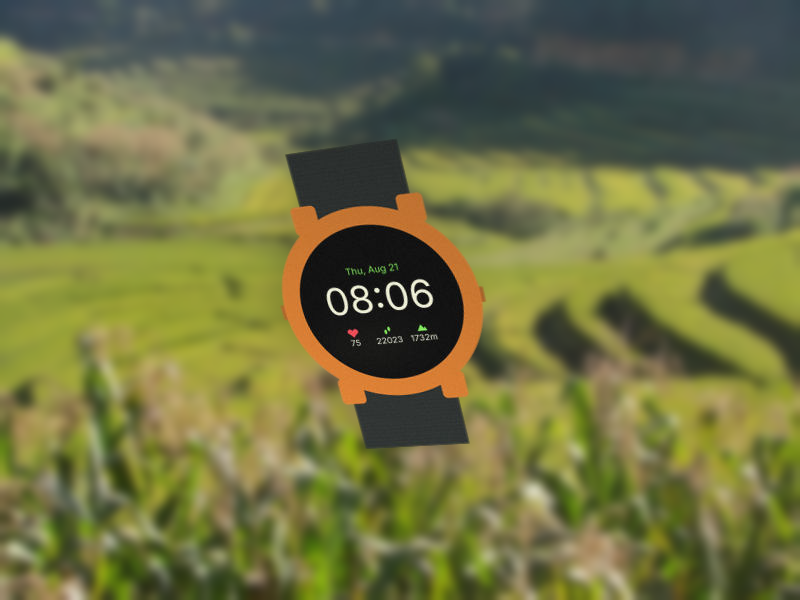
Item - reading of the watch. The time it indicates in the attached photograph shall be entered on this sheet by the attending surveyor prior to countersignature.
8:06
